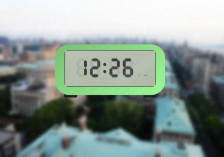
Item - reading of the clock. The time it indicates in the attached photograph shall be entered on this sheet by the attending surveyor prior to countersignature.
12:26
